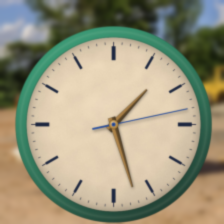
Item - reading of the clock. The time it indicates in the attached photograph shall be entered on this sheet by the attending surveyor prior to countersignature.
1:27:13
